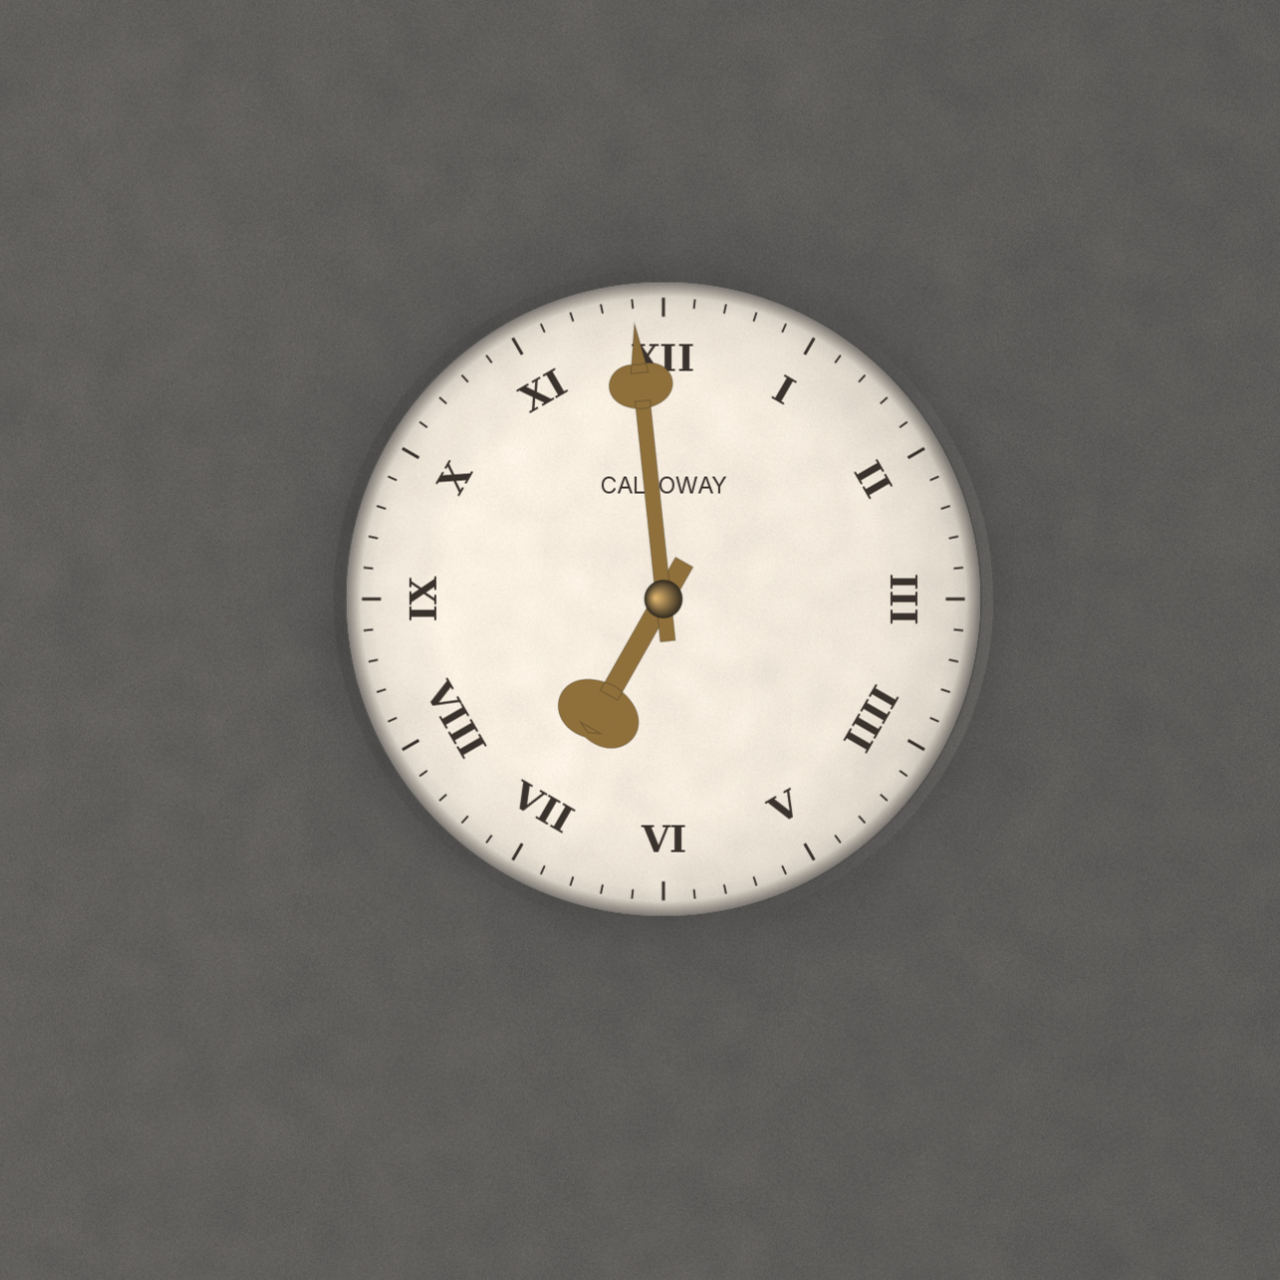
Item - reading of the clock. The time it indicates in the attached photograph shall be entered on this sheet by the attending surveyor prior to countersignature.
6:59
